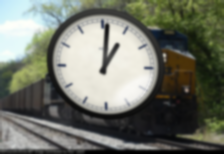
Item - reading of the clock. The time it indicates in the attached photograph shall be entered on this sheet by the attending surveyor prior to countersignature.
1:01
